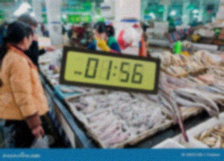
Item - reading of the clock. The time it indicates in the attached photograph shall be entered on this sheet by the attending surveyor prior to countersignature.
1:56
